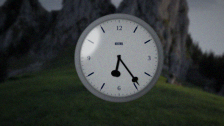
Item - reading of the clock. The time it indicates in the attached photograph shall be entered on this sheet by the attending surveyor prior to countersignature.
6:24
